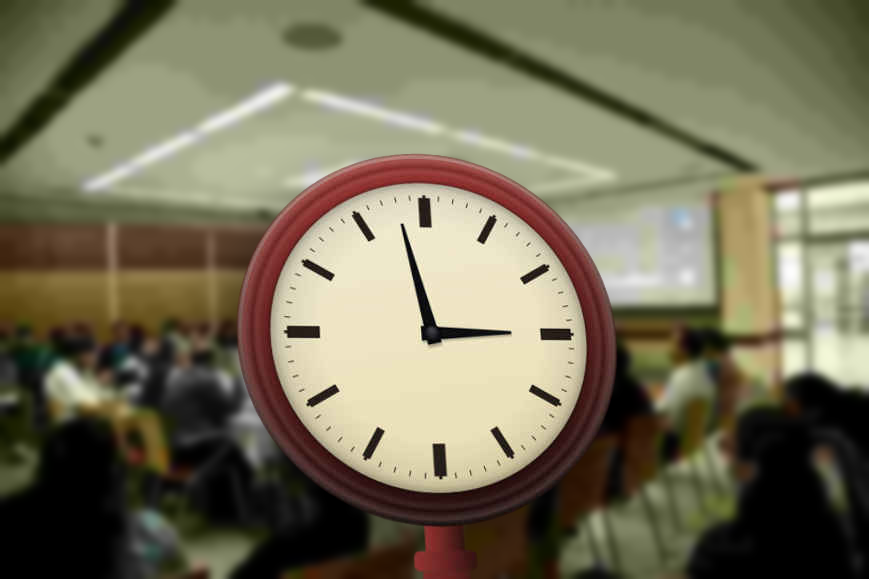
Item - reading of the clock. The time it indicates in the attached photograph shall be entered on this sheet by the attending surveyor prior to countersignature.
2:58
